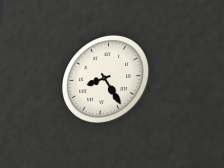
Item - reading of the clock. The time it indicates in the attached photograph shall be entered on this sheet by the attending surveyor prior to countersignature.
8:24
